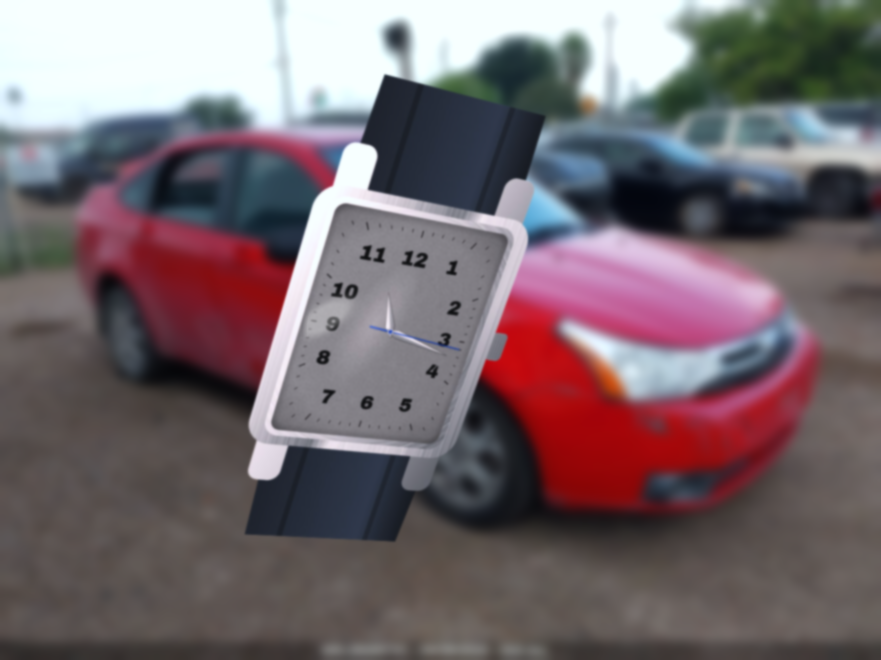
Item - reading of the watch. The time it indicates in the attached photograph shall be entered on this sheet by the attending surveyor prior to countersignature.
11:17:16
